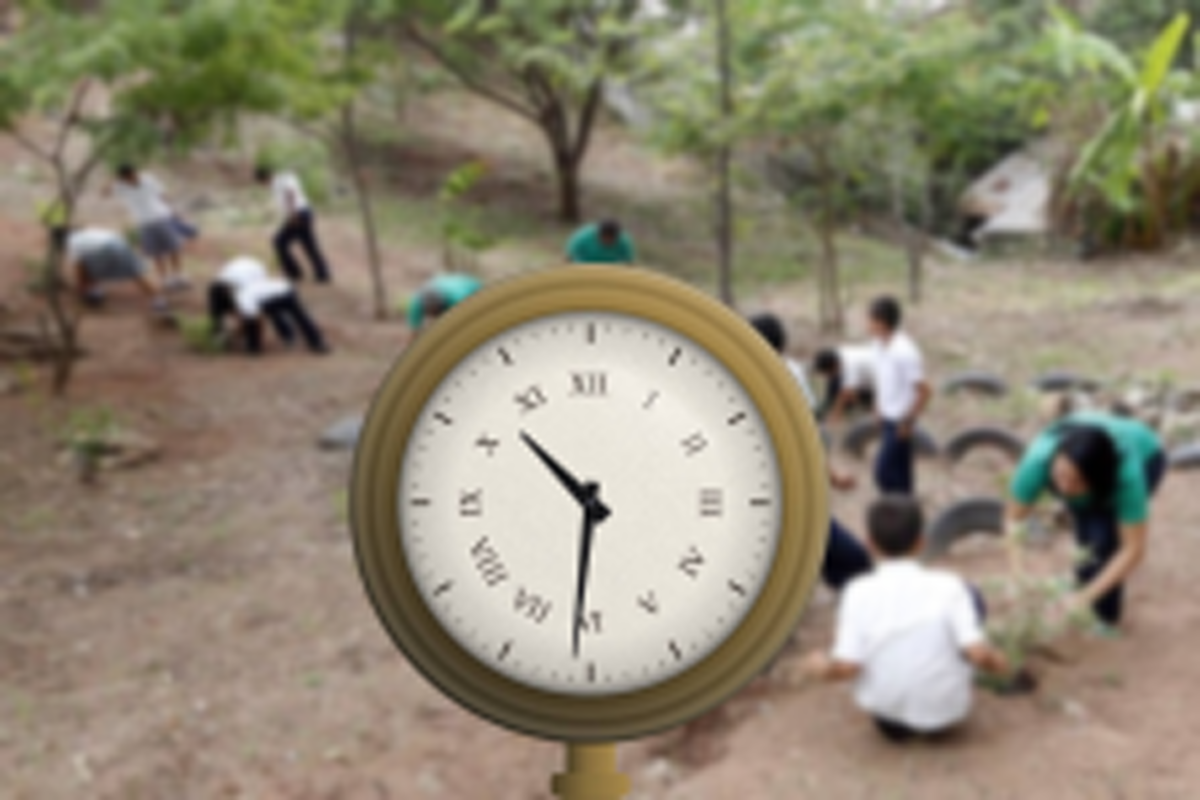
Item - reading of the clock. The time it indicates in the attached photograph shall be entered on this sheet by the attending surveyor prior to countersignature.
10:31
